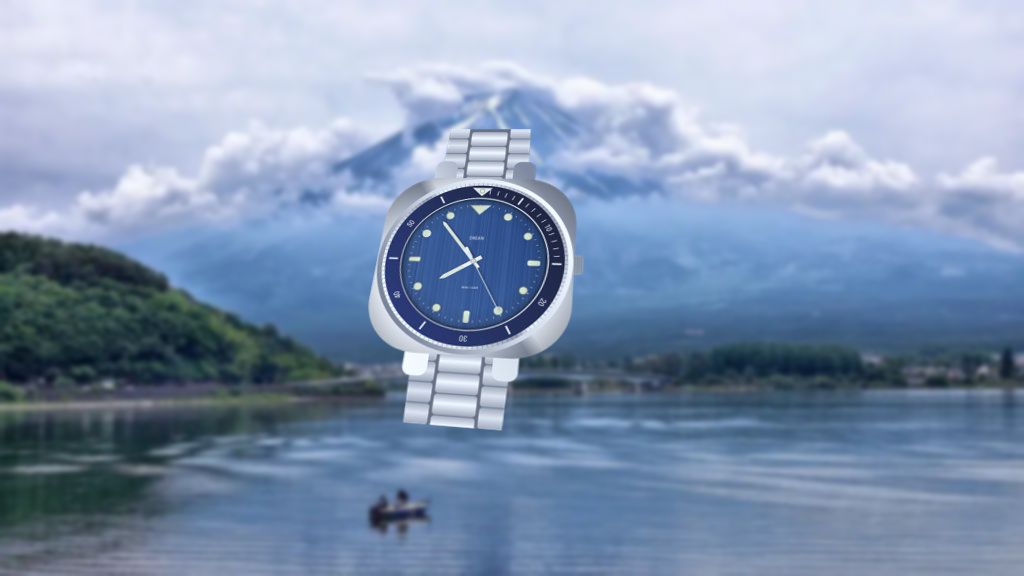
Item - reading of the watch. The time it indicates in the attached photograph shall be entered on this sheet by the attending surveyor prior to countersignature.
7:53:25
